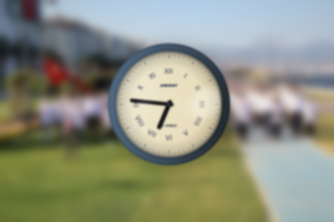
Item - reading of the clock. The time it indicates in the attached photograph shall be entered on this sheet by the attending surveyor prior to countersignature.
6:46
